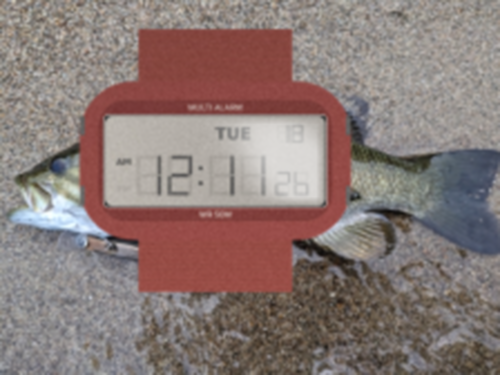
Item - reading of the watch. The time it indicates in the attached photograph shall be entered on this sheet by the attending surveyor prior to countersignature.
12:11:26
